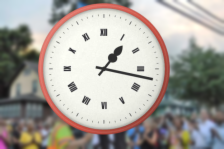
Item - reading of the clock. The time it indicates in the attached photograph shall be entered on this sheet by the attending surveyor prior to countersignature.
1:17
